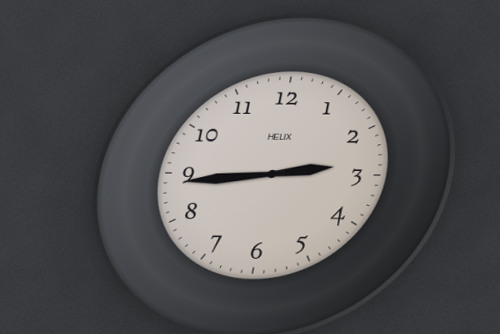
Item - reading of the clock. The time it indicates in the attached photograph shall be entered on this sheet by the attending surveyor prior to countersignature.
2:44
